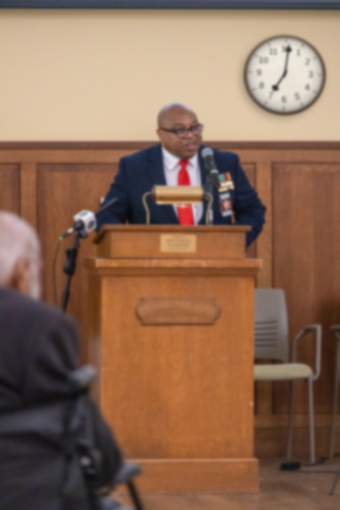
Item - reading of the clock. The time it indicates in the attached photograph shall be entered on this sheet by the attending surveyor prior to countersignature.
7:01
